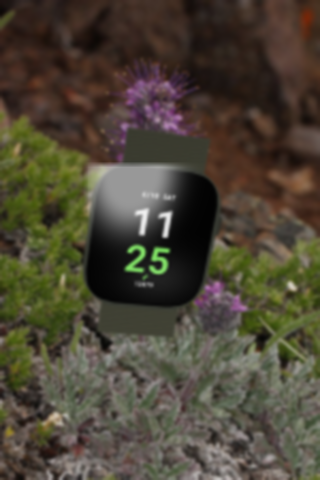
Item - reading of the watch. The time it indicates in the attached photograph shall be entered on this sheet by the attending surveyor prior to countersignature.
11:25
